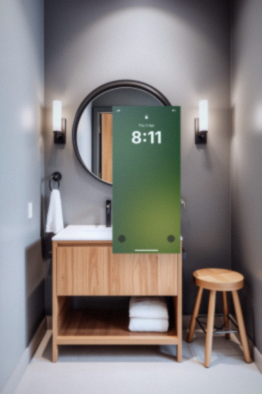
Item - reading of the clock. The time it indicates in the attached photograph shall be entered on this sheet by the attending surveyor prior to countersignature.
8:11
